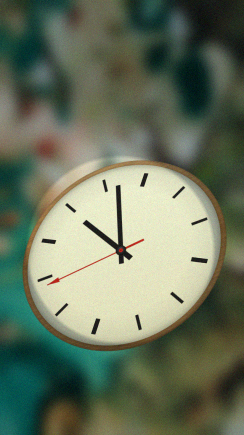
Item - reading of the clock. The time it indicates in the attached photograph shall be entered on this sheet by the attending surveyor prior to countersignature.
9:56:39
